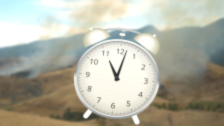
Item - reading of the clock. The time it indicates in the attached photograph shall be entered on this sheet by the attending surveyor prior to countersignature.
11:02
